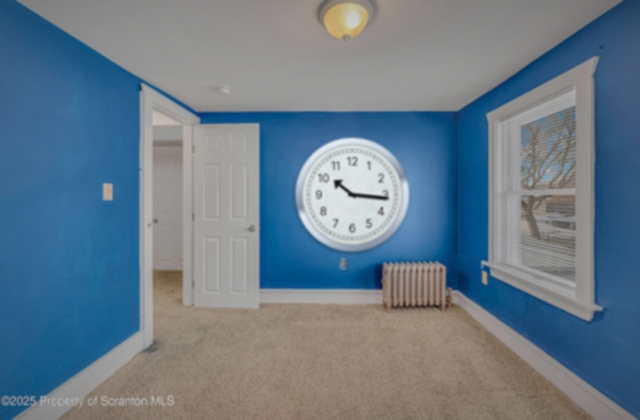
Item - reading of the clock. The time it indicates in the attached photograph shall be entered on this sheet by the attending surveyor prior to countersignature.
10:16
